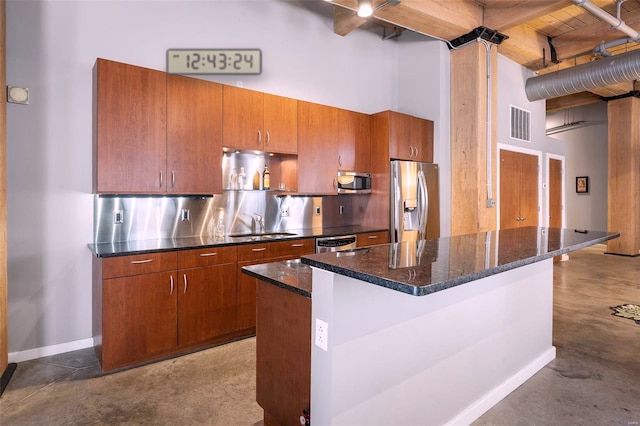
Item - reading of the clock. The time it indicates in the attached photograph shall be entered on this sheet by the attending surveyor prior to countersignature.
12:43:24
